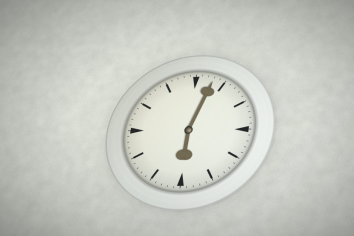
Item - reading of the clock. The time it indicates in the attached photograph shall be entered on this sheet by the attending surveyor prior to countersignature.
6:03
